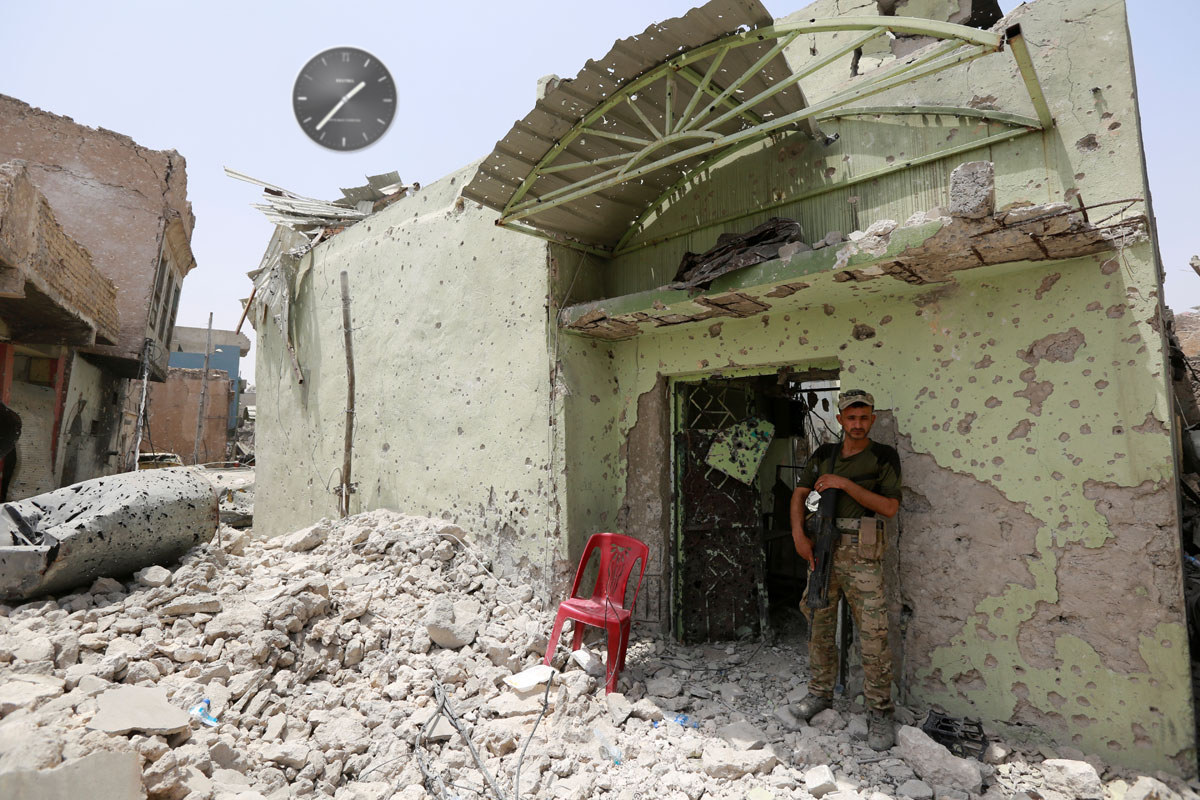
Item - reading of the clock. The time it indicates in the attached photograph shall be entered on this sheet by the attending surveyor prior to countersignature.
1:37
